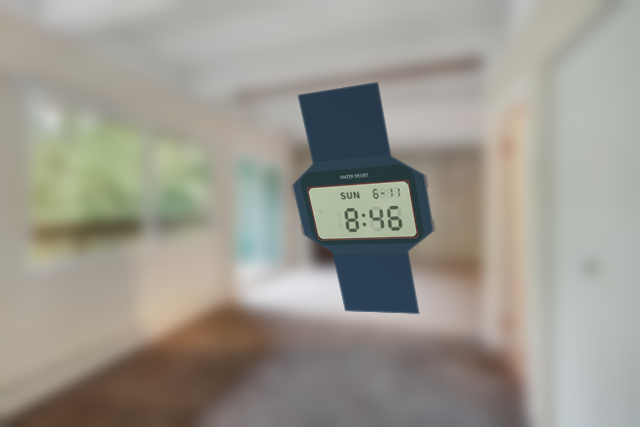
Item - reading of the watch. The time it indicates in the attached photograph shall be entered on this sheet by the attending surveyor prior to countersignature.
8:46
